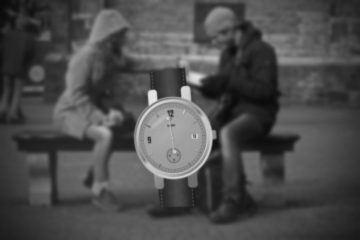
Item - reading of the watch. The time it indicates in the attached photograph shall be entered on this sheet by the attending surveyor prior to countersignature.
5:59
